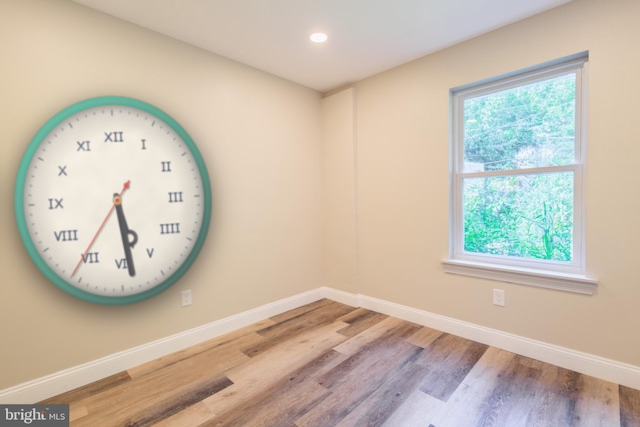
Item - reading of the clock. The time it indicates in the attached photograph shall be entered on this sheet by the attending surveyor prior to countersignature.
5:28:36
